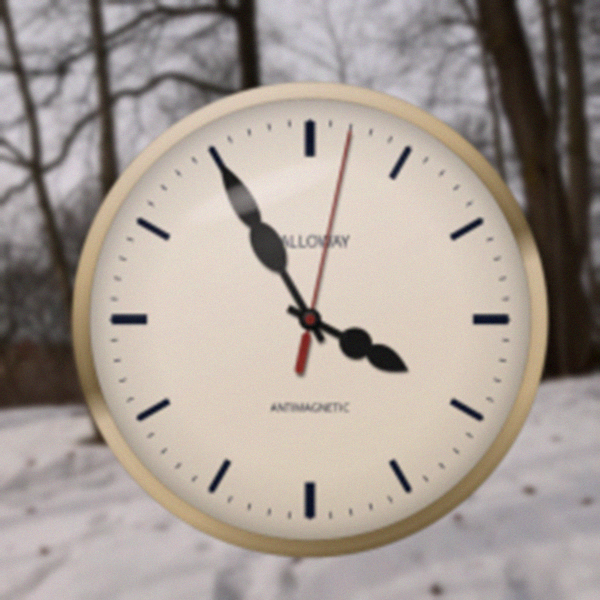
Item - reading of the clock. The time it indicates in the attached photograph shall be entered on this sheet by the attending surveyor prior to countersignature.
3:55:02
